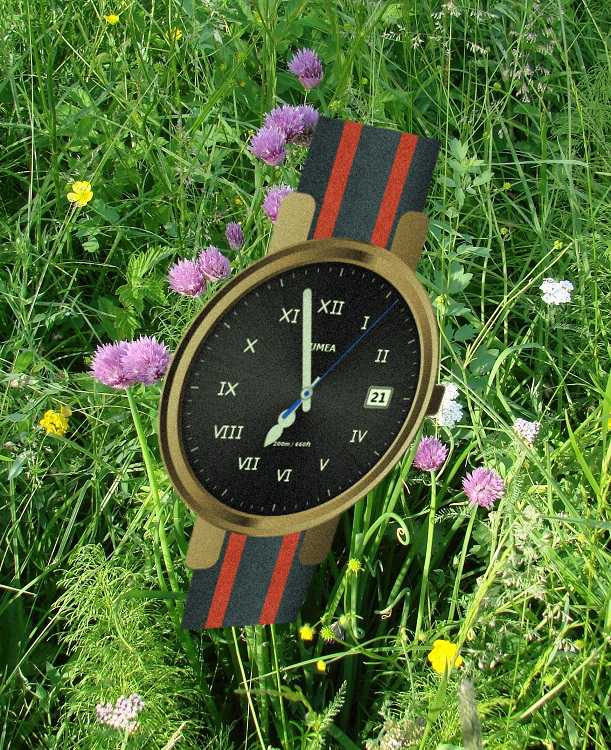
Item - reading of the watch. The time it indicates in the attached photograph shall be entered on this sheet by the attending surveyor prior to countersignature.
6:57:06
